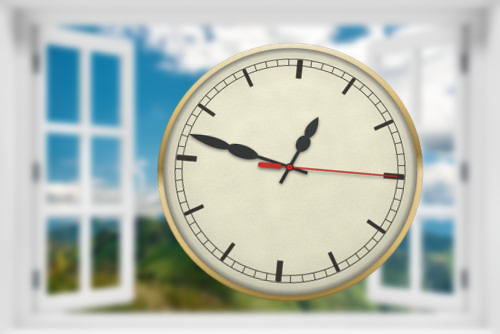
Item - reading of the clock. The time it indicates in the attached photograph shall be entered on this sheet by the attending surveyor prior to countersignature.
12:47:15
